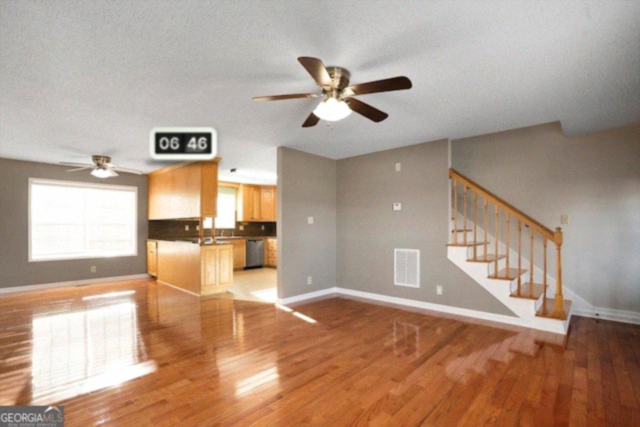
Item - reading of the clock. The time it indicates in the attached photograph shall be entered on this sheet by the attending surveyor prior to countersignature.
6:46
